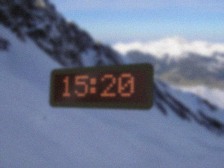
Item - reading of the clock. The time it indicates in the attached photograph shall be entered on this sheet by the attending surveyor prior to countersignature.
15:20
